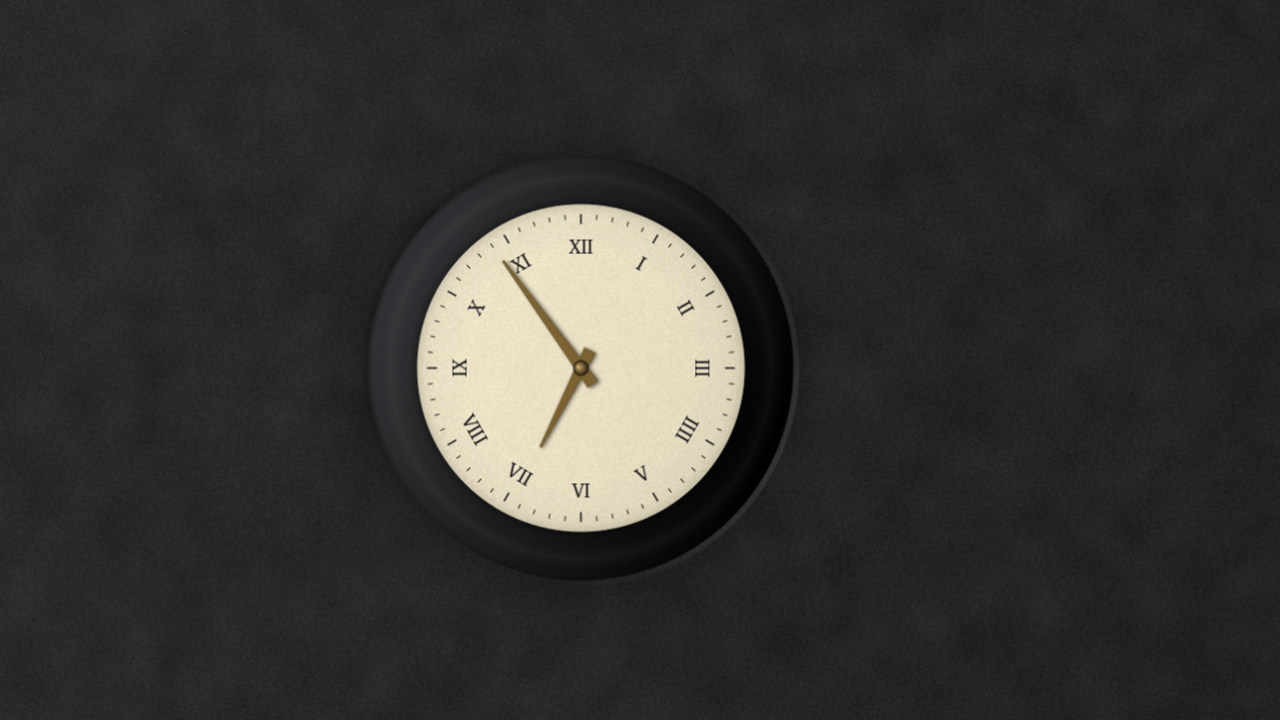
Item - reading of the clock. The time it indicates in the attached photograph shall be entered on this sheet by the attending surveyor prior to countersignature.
6:54
